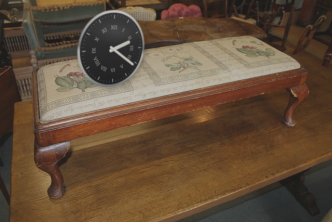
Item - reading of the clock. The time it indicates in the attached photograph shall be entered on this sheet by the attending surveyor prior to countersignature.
2:21
